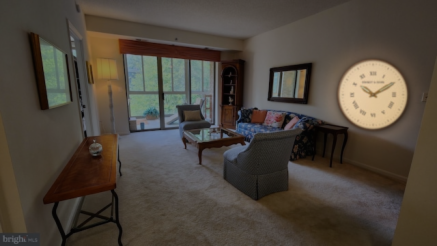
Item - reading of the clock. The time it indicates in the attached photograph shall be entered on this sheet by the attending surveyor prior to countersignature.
10:10
